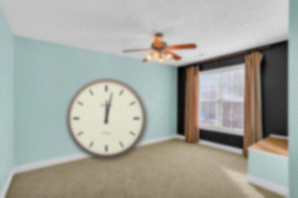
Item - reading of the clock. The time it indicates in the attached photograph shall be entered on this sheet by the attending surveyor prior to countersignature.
12:02
